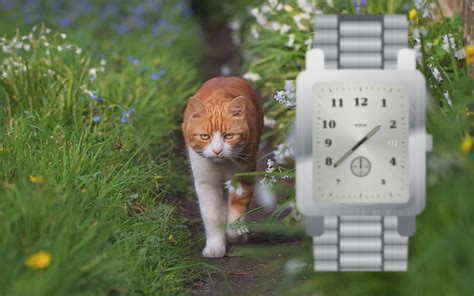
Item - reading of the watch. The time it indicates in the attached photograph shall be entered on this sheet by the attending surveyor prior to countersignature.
1:38
